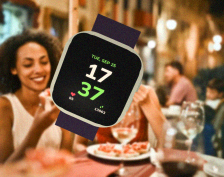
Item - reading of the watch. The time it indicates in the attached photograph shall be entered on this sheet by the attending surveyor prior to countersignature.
17:37
